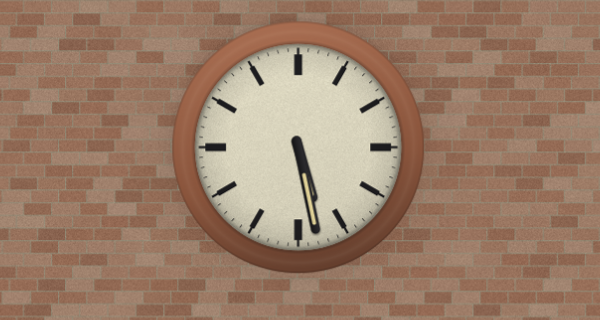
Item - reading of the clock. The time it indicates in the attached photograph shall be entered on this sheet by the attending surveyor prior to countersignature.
5:28
